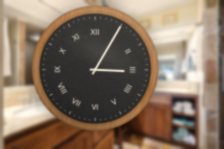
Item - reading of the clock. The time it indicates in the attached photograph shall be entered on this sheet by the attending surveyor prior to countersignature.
3:05
